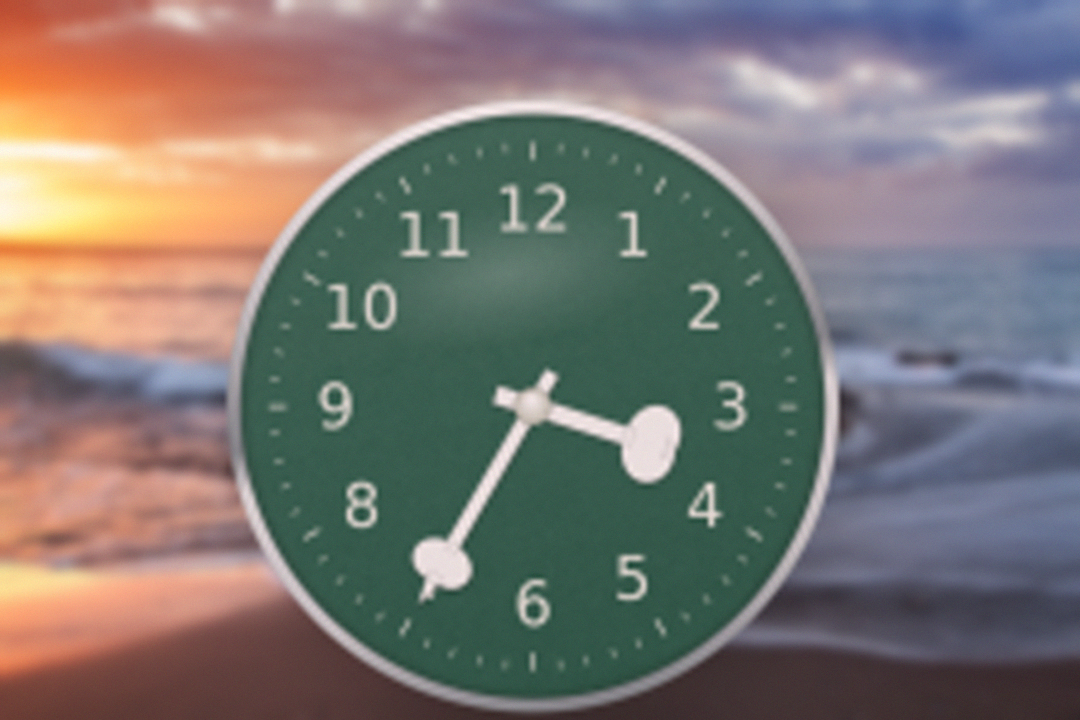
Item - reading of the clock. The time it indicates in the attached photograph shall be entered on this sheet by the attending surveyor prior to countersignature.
3:35
